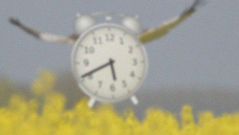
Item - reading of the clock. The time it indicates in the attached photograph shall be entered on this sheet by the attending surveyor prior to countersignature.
5:41
